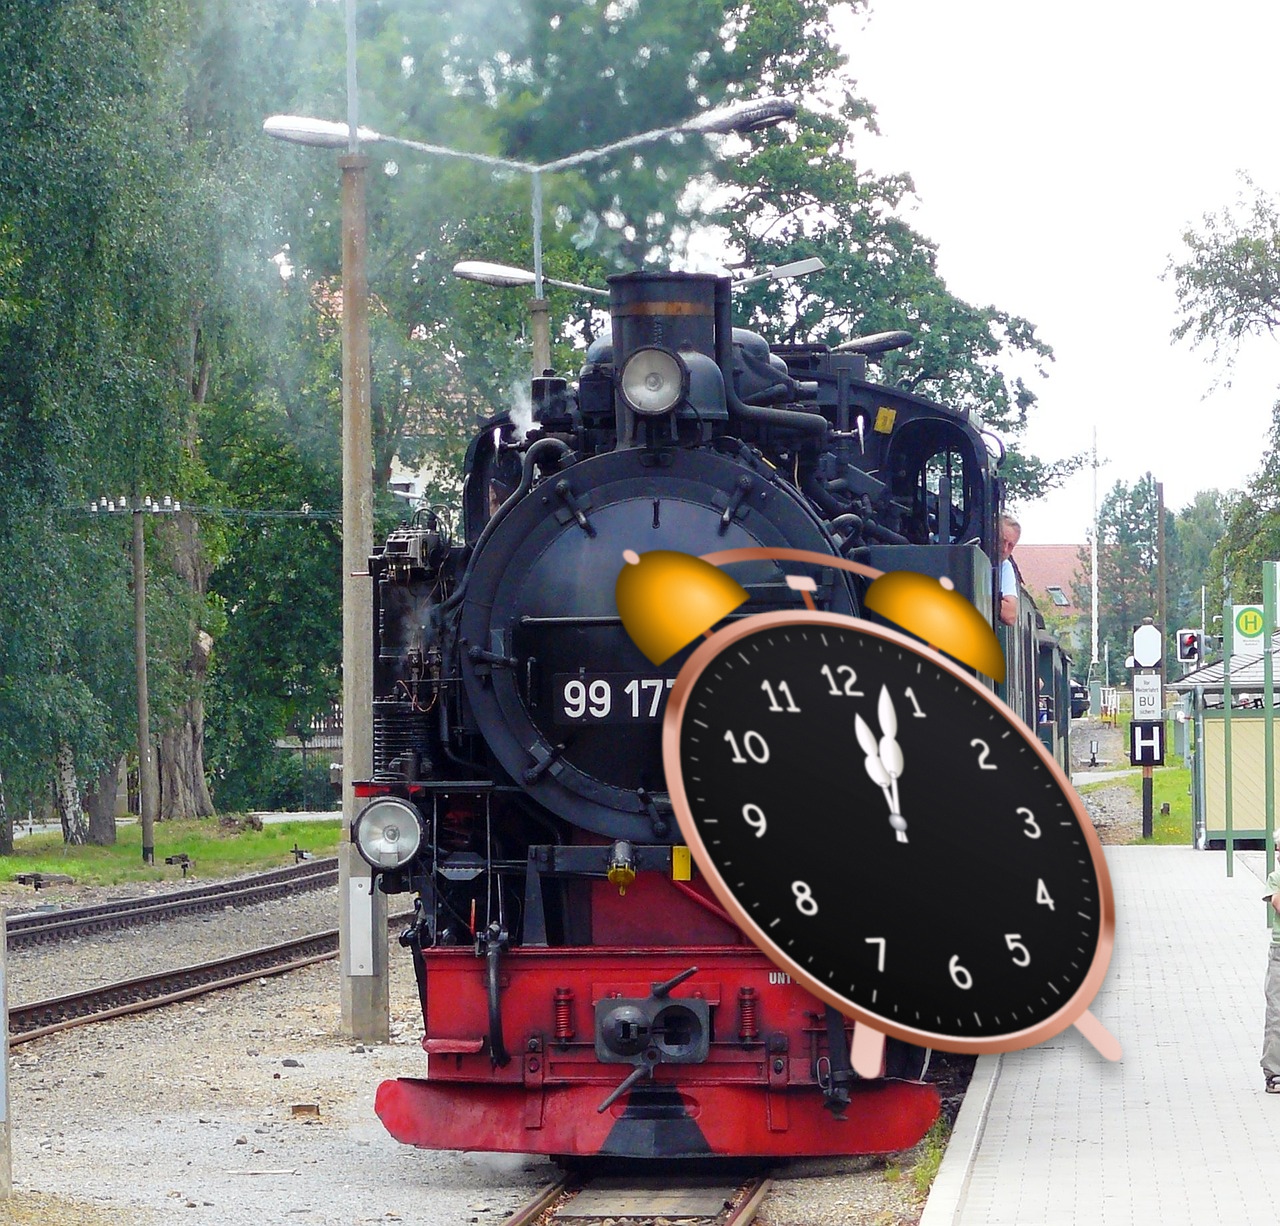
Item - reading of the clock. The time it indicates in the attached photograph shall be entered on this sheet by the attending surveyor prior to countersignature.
12:03
